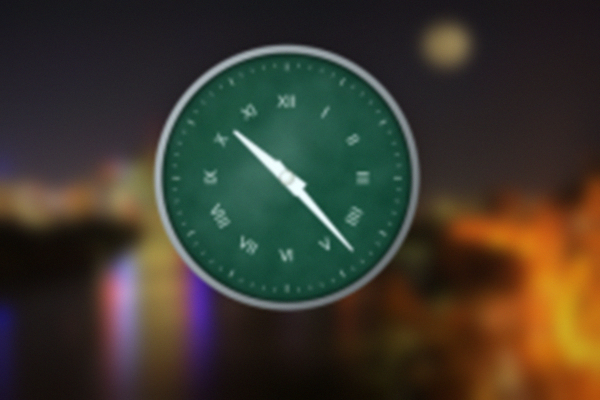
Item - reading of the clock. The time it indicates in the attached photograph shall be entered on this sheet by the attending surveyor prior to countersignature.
10:23
